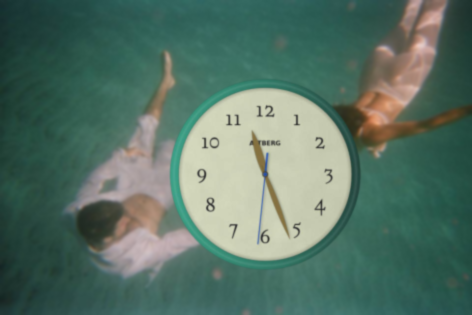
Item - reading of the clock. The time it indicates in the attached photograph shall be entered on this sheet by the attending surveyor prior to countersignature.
11:26:31
